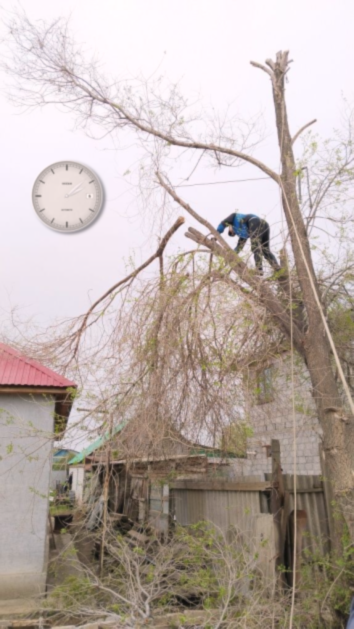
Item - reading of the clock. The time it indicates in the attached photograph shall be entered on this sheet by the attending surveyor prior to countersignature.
2:08
